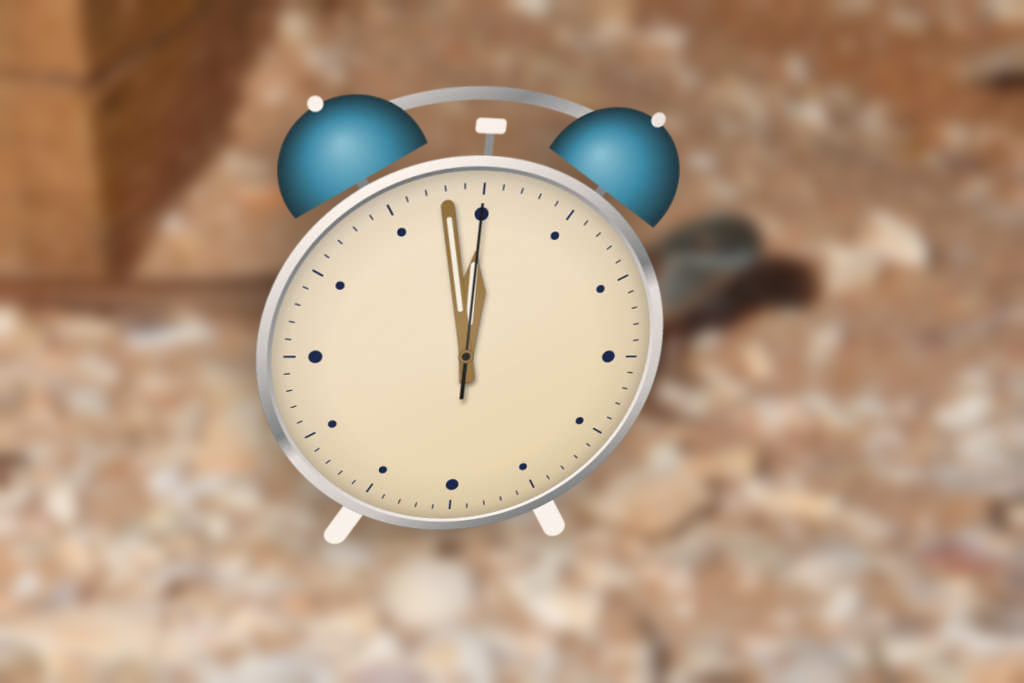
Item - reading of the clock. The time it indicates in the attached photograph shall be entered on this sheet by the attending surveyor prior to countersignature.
11:58:00
